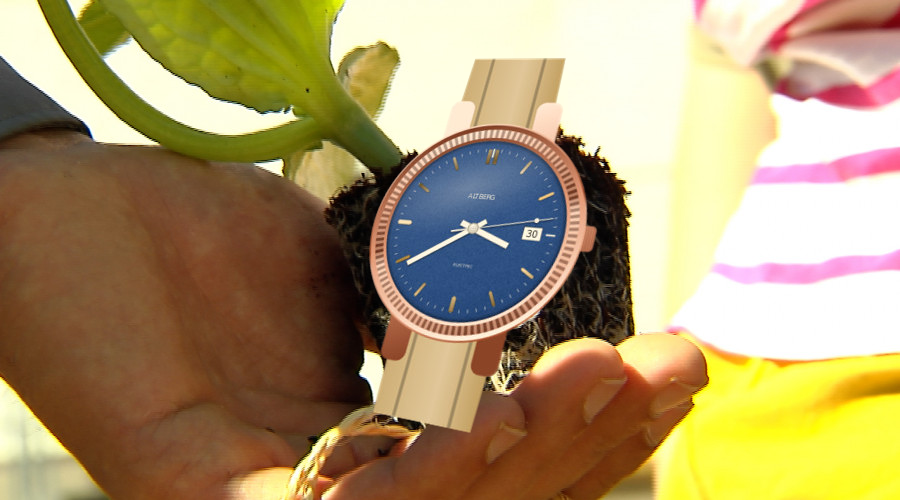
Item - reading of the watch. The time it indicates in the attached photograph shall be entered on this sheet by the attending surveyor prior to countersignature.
3:39:13
